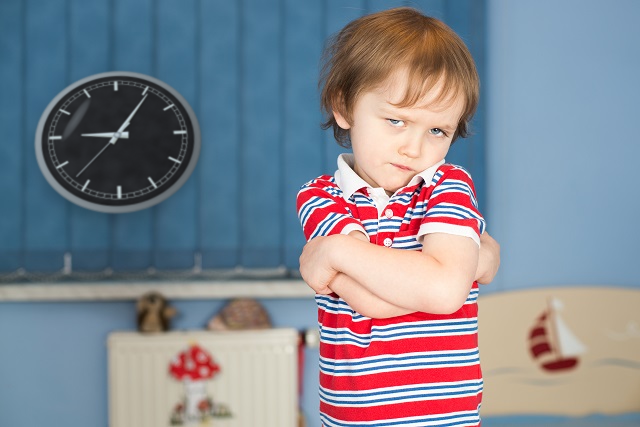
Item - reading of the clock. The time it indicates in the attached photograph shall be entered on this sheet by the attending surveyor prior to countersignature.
9:05:37
